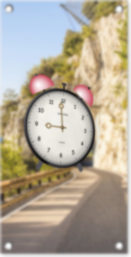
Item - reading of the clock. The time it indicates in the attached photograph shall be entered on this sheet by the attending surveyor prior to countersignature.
8:59
